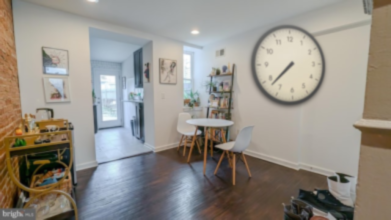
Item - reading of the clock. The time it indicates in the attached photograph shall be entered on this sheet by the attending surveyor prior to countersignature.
7:38
